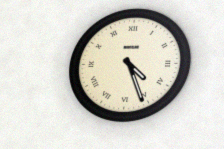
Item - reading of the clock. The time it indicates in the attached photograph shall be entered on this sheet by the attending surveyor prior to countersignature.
4:26
